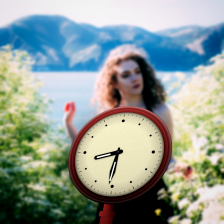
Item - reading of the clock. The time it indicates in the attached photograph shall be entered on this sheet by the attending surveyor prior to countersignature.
8:31
